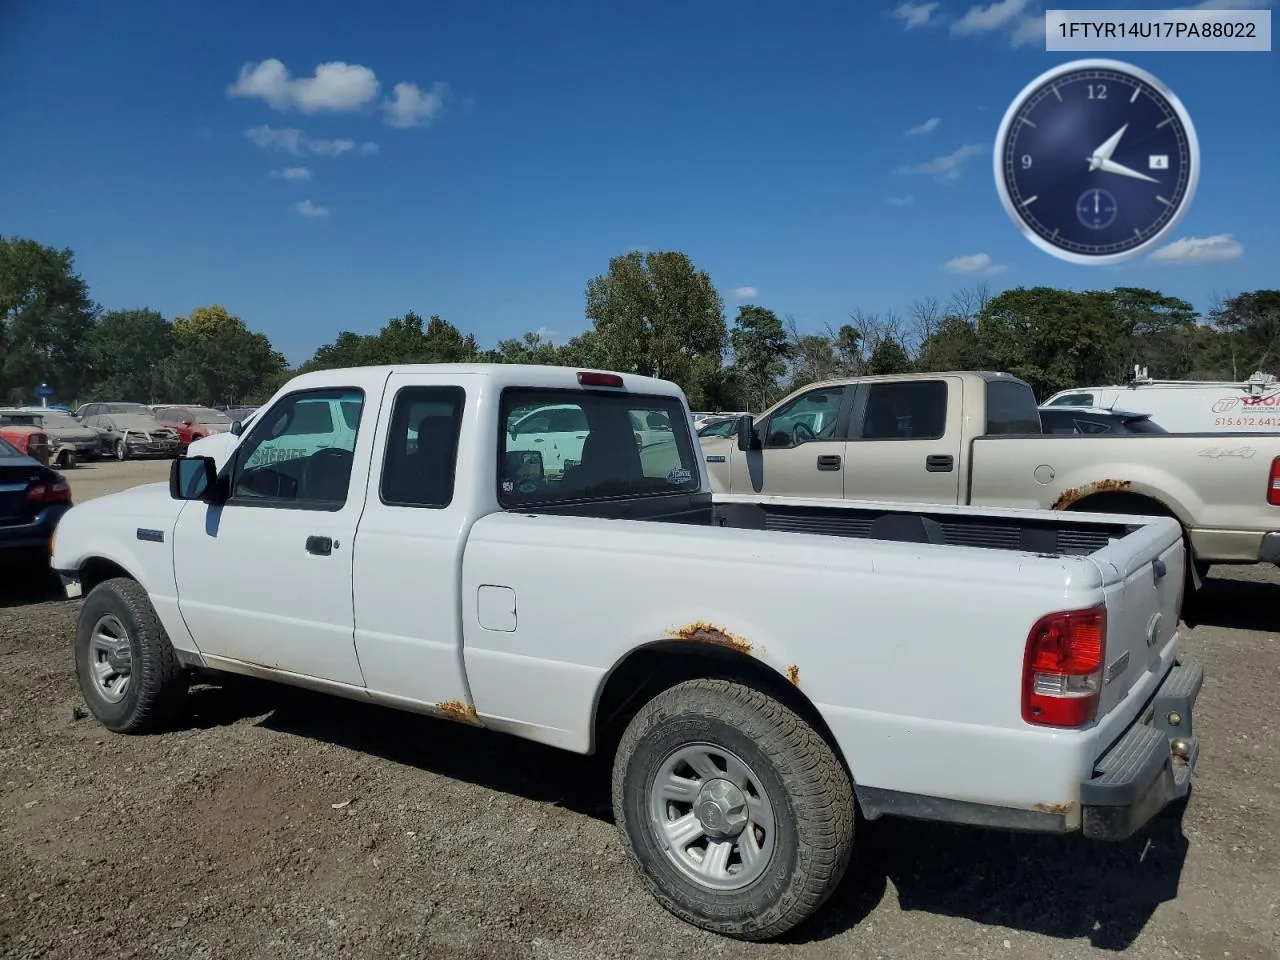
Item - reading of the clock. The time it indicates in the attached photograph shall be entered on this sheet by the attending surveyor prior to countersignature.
1:18
